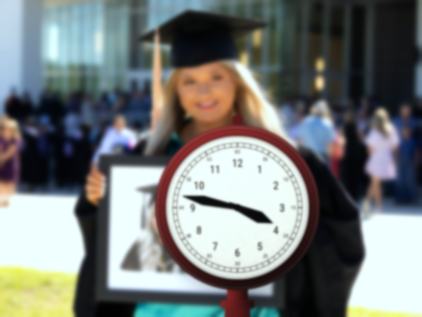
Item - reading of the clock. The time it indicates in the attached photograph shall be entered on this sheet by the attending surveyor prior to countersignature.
3:47
